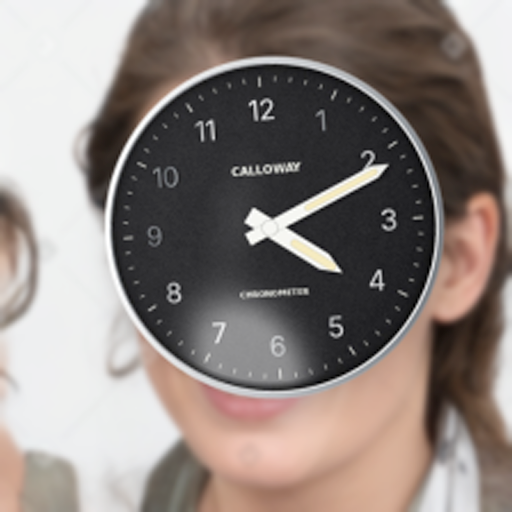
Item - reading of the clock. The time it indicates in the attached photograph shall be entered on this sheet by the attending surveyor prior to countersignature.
4:11
